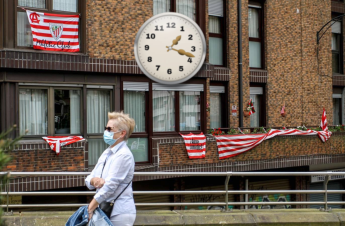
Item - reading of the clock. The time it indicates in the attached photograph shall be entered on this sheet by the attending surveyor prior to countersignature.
1:18
